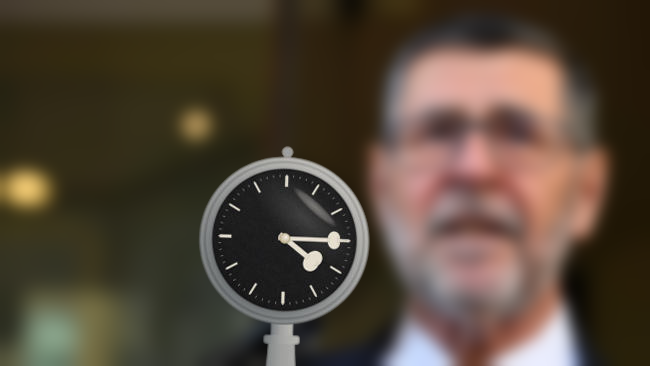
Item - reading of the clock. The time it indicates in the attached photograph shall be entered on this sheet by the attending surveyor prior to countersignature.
4:15
